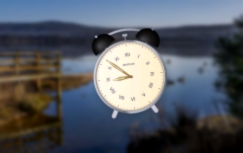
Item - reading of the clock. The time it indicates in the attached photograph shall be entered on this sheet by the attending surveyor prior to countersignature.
8:52
